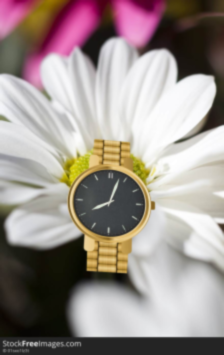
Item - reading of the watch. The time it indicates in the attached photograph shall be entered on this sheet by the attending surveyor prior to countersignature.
8:03
